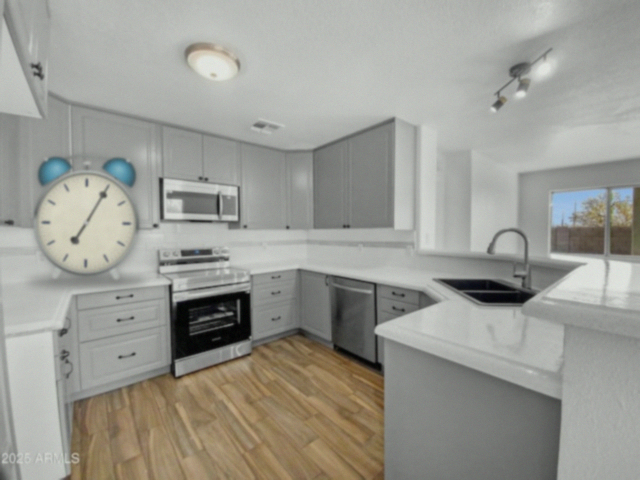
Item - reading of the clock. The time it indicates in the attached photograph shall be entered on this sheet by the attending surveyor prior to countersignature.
7:05
